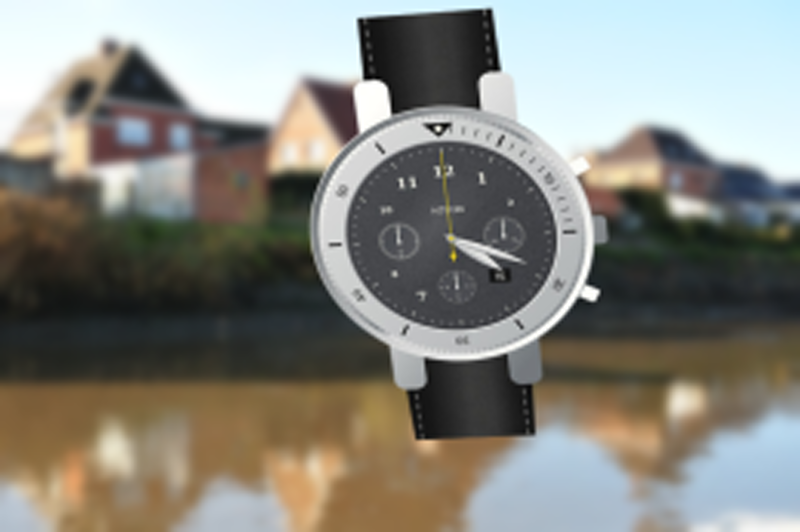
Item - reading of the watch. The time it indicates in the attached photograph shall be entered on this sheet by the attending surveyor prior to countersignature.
4:19
